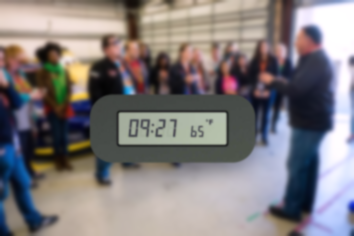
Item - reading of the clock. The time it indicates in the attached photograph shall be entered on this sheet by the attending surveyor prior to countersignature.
9:27
